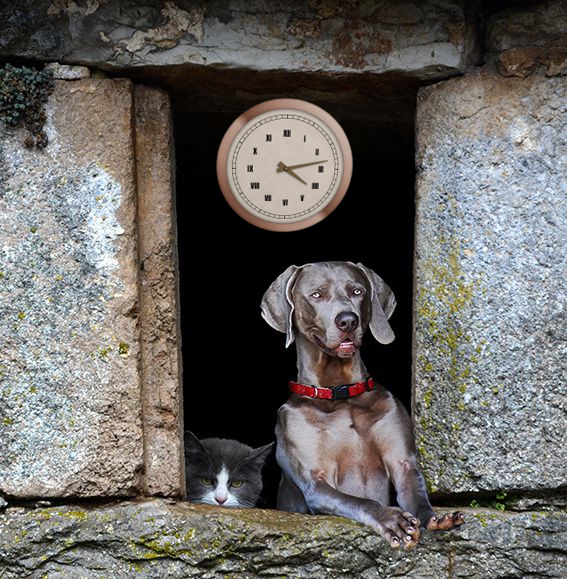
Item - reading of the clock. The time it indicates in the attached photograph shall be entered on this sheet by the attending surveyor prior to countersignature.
4:13
